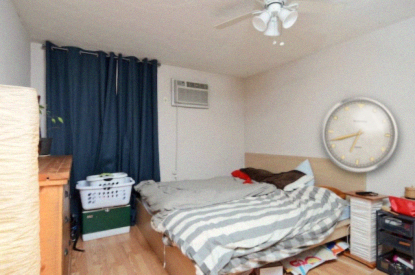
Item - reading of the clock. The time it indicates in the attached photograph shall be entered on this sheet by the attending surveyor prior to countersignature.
6:42
